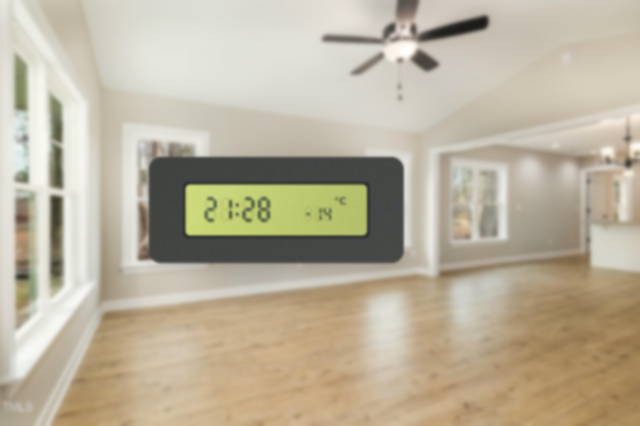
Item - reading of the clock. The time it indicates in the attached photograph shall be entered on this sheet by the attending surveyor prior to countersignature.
21:28
